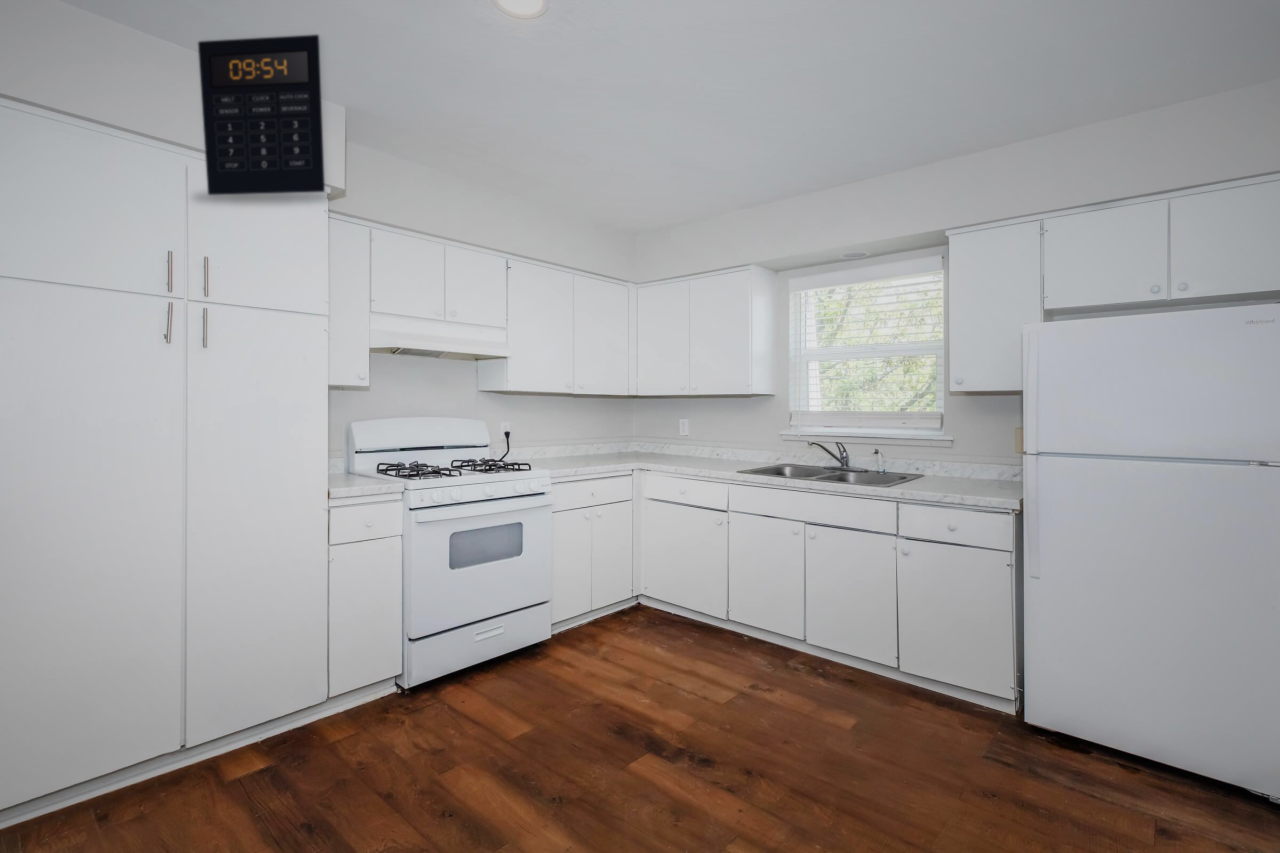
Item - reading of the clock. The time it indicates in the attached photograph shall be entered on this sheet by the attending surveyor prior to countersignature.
9:54
